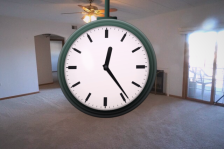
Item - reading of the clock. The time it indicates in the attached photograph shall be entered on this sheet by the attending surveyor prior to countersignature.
12:24
